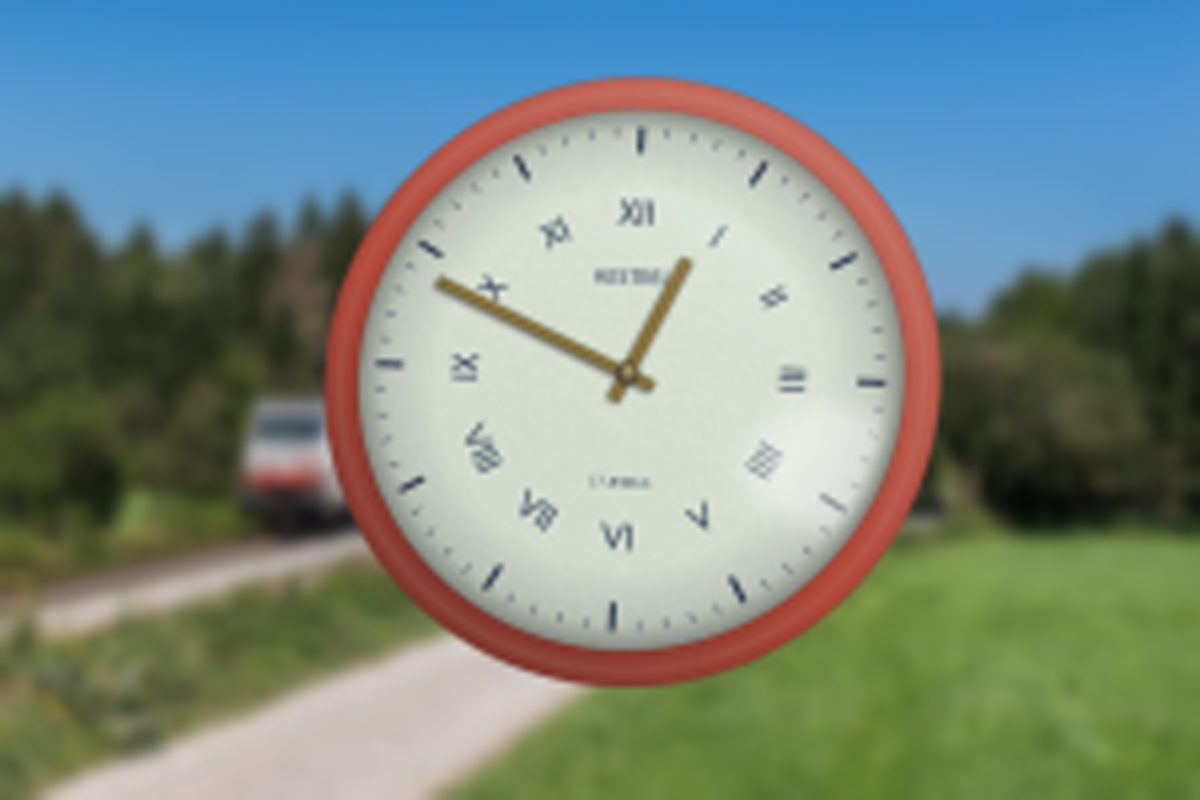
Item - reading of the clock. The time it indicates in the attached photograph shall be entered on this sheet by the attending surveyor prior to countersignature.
12:49
